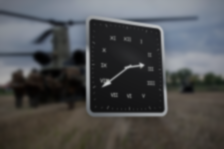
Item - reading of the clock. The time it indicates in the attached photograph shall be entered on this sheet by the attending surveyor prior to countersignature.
2:39
